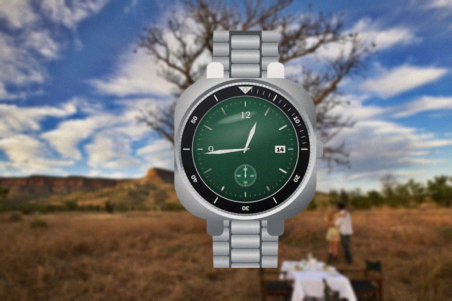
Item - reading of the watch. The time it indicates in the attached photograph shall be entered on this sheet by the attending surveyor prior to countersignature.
12:44
